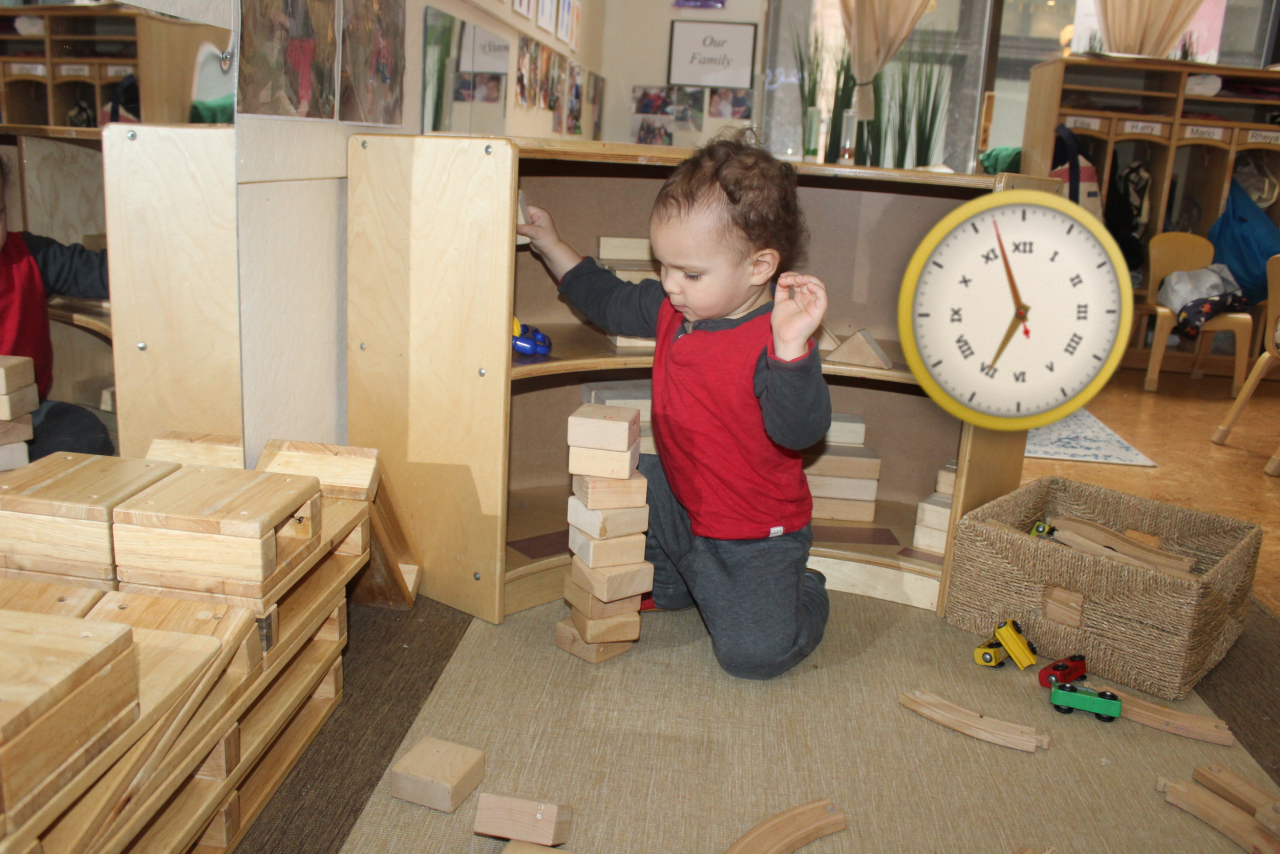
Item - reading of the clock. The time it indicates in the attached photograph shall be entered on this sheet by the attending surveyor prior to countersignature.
6:56:57
